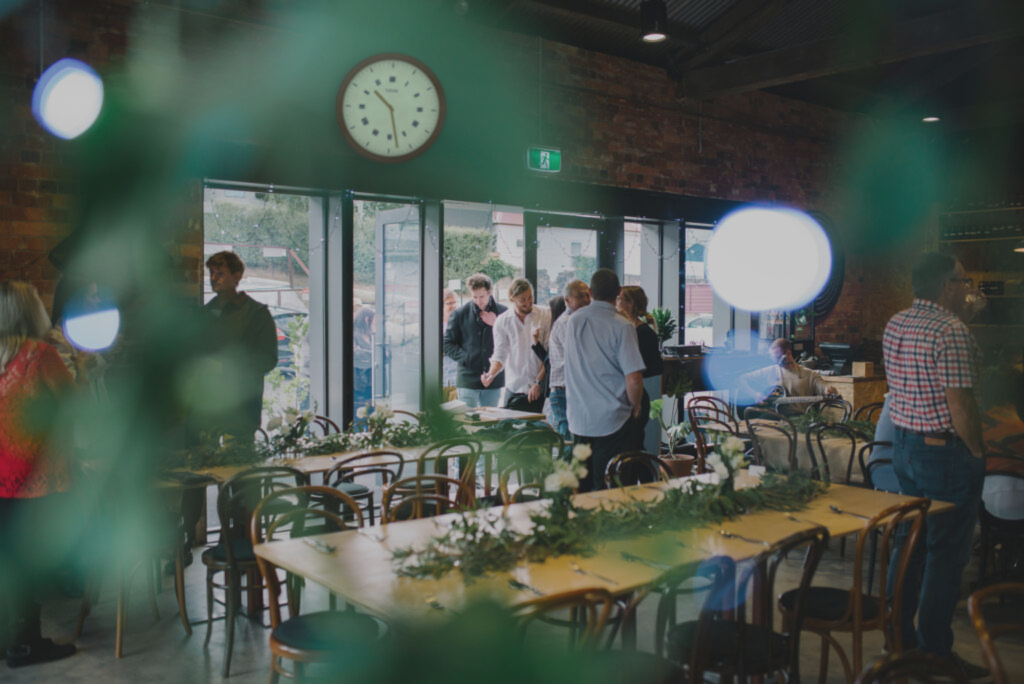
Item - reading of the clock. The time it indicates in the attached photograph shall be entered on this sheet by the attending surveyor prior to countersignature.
10:28
